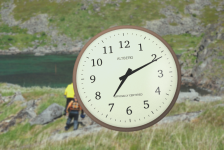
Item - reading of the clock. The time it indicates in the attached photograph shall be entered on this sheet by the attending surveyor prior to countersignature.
7:11
